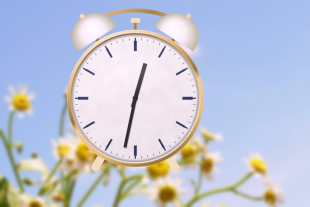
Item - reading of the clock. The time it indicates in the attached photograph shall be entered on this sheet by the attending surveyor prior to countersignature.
12:32
